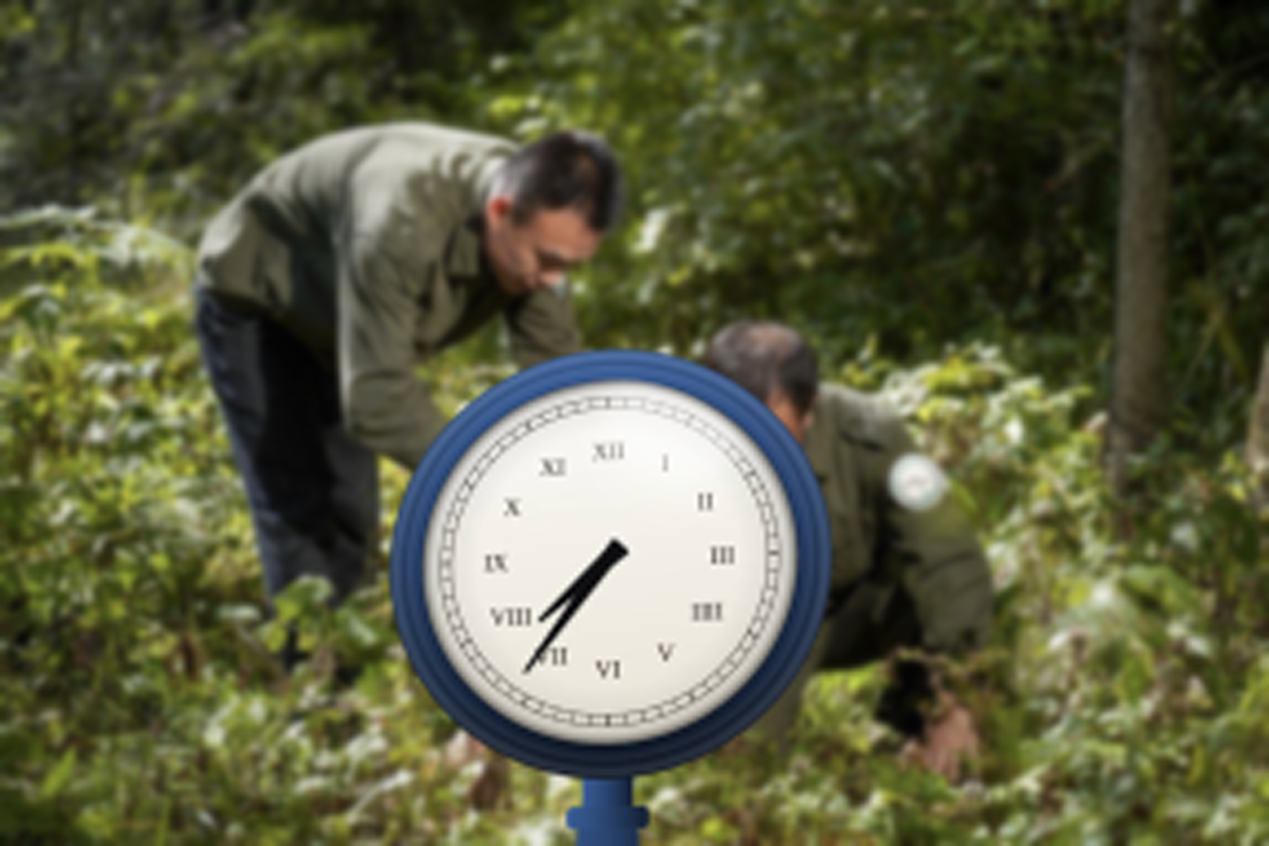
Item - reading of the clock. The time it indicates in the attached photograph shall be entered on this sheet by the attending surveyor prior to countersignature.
7:36
